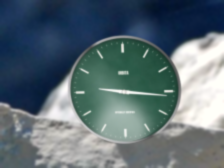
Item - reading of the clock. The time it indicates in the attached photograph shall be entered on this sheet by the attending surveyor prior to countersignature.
9:16
